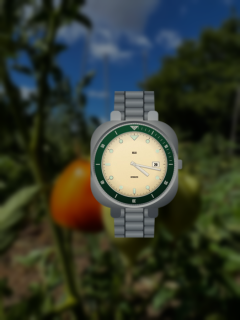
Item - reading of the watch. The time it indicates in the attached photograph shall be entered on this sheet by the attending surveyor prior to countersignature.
4:17
